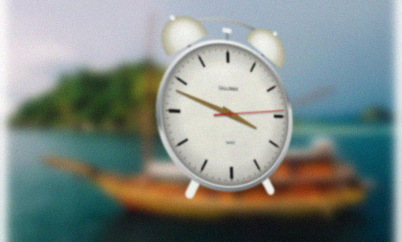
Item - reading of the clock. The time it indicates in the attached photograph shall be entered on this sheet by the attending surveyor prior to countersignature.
3:48:14
